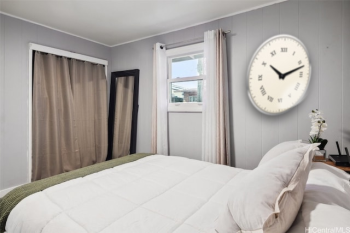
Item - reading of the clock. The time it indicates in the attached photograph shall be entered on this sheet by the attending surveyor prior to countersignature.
10:12
